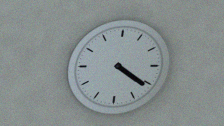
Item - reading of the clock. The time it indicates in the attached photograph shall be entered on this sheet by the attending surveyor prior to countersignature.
4:21
